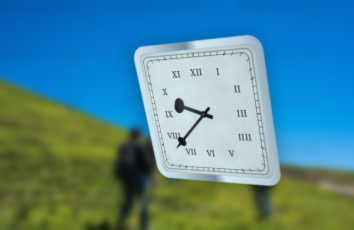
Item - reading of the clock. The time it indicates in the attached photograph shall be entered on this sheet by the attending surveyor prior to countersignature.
9:38
